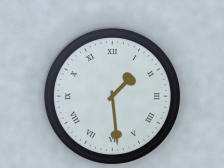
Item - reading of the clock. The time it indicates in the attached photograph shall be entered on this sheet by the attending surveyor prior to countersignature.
1:29
